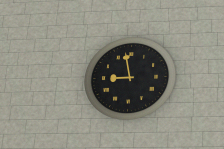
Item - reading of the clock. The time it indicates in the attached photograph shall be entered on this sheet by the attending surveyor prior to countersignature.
8:58
